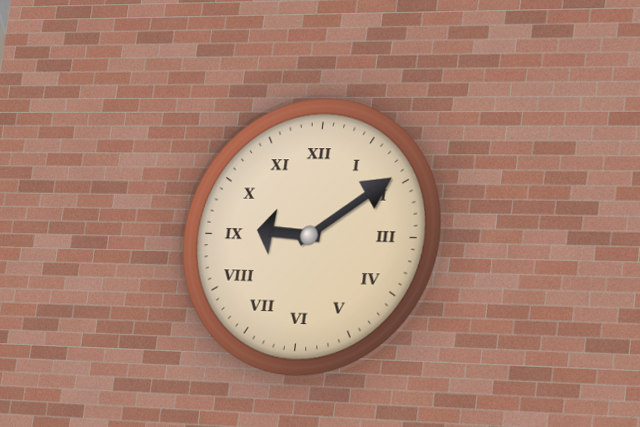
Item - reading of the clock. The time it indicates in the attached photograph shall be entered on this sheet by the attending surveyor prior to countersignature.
9:09
